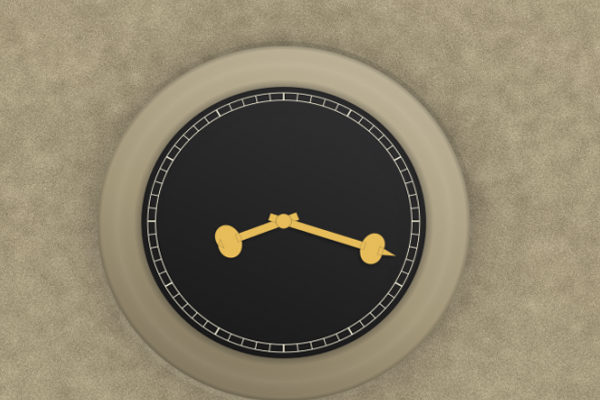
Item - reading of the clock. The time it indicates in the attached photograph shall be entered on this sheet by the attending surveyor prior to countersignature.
8:18
